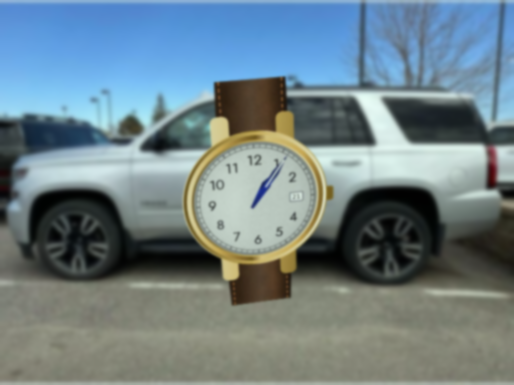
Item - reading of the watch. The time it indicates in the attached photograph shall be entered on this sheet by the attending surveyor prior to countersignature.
1:06
